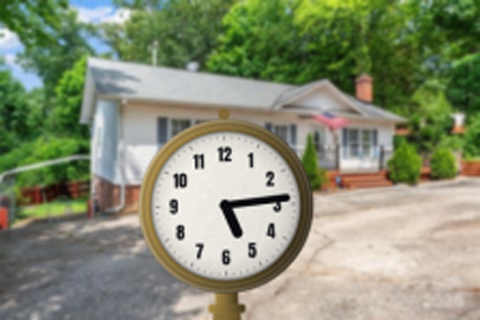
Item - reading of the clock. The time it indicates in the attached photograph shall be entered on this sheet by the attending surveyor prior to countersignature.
5:14
